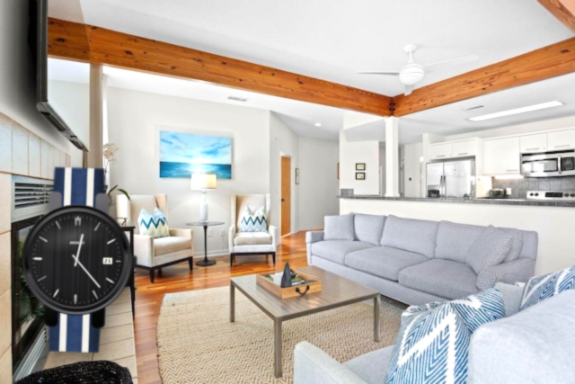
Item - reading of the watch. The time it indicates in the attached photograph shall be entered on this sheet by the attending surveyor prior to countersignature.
12:23
